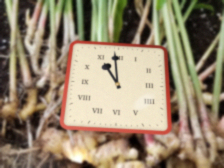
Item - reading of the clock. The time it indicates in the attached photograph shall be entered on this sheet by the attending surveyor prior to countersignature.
10:59
